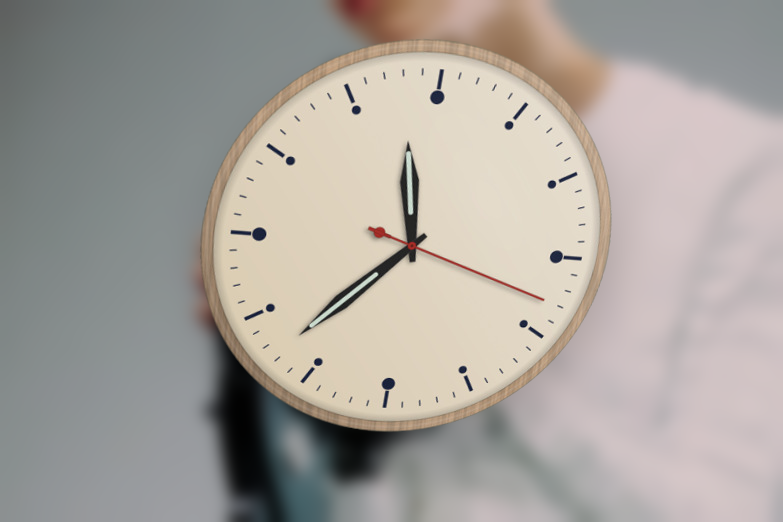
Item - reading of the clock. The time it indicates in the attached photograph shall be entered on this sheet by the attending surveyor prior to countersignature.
11:37:18
